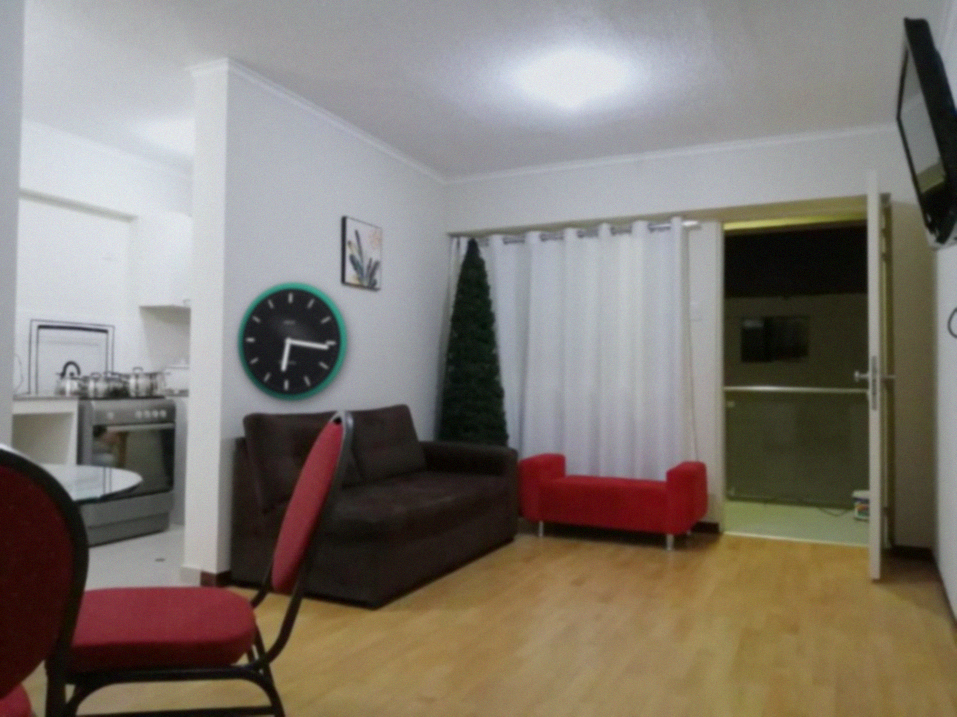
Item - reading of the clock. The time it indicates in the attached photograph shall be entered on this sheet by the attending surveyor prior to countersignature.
6:16
